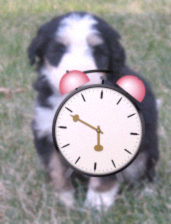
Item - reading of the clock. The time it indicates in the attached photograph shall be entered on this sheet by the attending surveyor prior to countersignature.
5:49
